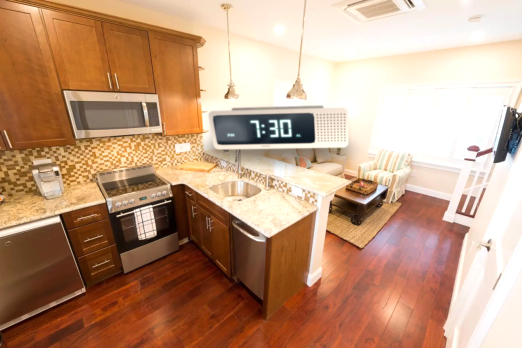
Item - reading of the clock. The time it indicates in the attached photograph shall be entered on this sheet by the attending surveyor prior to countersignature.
7:30
